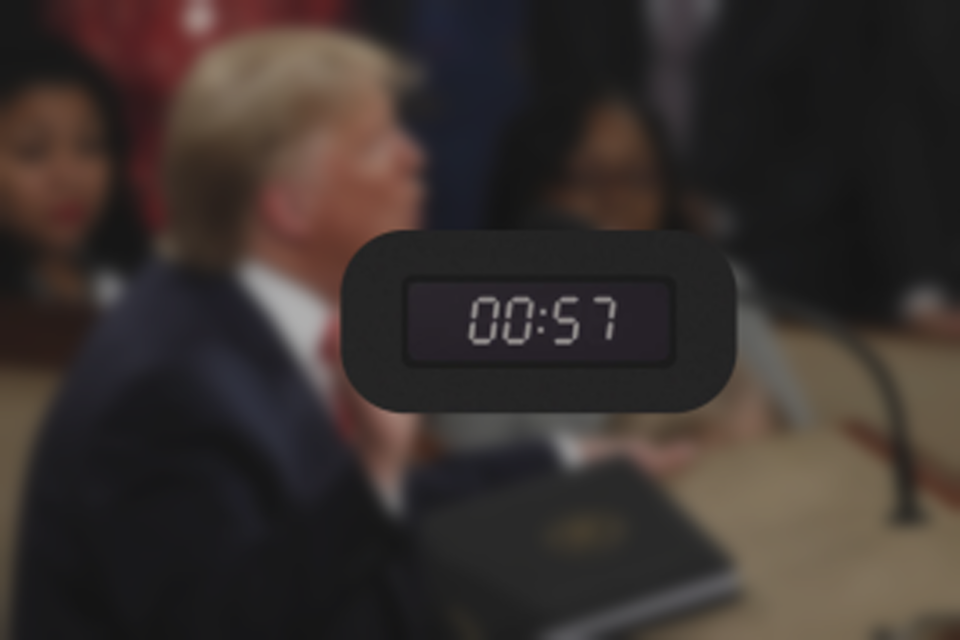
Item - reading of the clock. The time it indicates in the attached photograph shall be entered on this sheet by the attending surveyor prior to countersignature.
0:57
